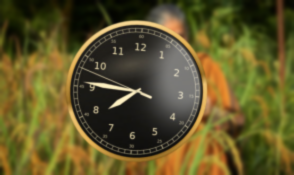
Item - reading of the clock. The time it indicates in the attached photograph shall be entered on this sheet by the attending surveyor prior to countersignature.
7:45:48
